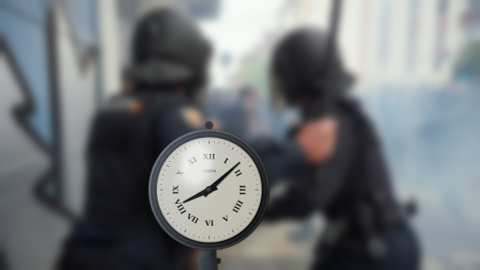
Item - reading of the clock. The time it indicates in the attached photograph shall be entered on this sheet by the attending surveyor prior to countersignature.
8:08
